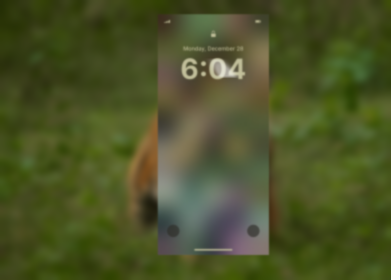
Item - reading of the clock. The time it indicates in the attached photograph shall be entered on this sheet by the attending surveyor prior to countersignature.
6:04
